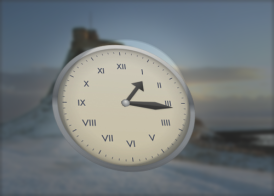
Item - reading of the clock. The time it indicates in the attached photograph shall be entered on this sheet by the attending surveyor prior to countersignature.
1:16
